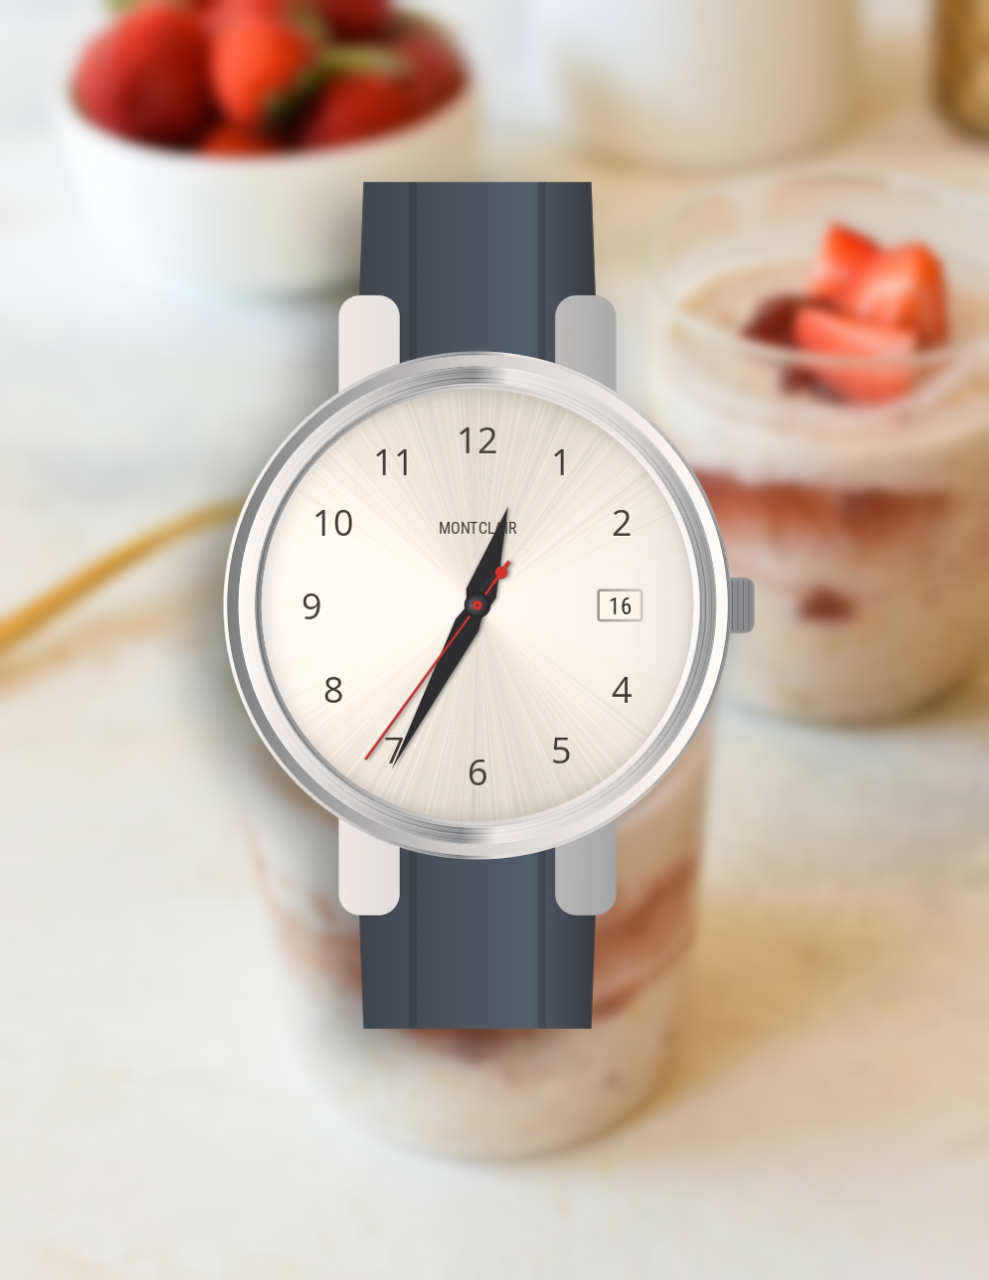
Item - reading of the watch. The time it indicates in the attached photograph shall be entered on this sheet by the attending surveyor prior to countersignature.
12:34:36
